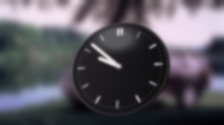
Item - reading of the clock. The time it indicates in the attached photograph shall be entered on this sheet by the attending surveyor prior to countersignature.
9:52
